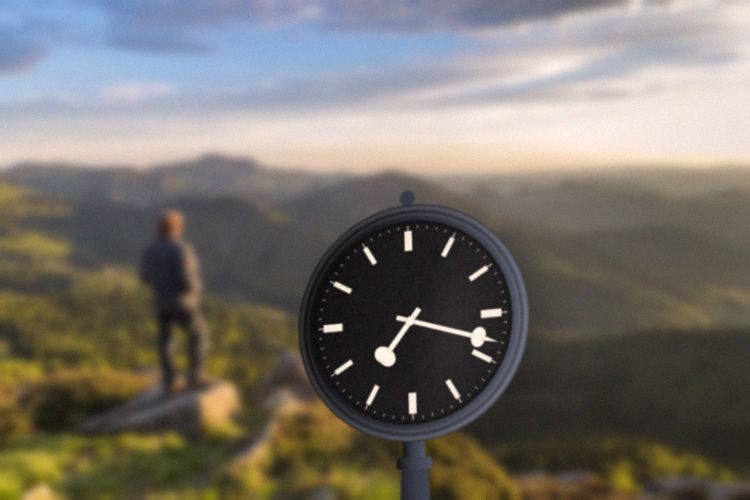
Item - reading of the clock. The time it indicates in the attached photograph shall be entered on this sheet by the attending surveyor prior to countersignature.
7:18
